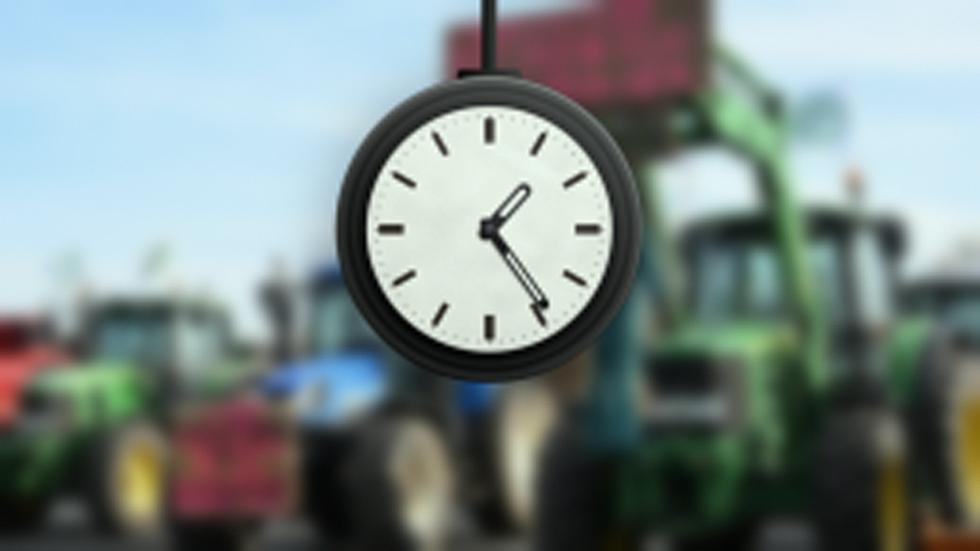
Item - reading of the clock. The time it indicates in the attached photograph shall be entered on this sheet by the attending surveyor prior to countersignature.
1:24
